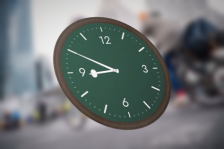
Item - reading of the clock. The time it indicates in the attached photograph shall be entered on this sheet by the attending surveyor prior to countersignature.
8:50
